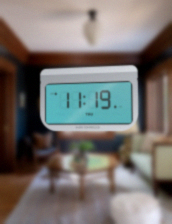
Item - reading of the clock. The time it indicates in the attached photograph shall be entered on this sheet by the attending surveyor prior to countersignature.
11:19
